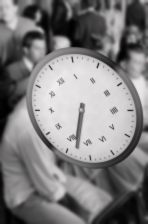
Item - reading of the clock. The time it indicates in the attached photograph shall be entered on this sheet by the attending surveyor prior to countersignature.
7:38
